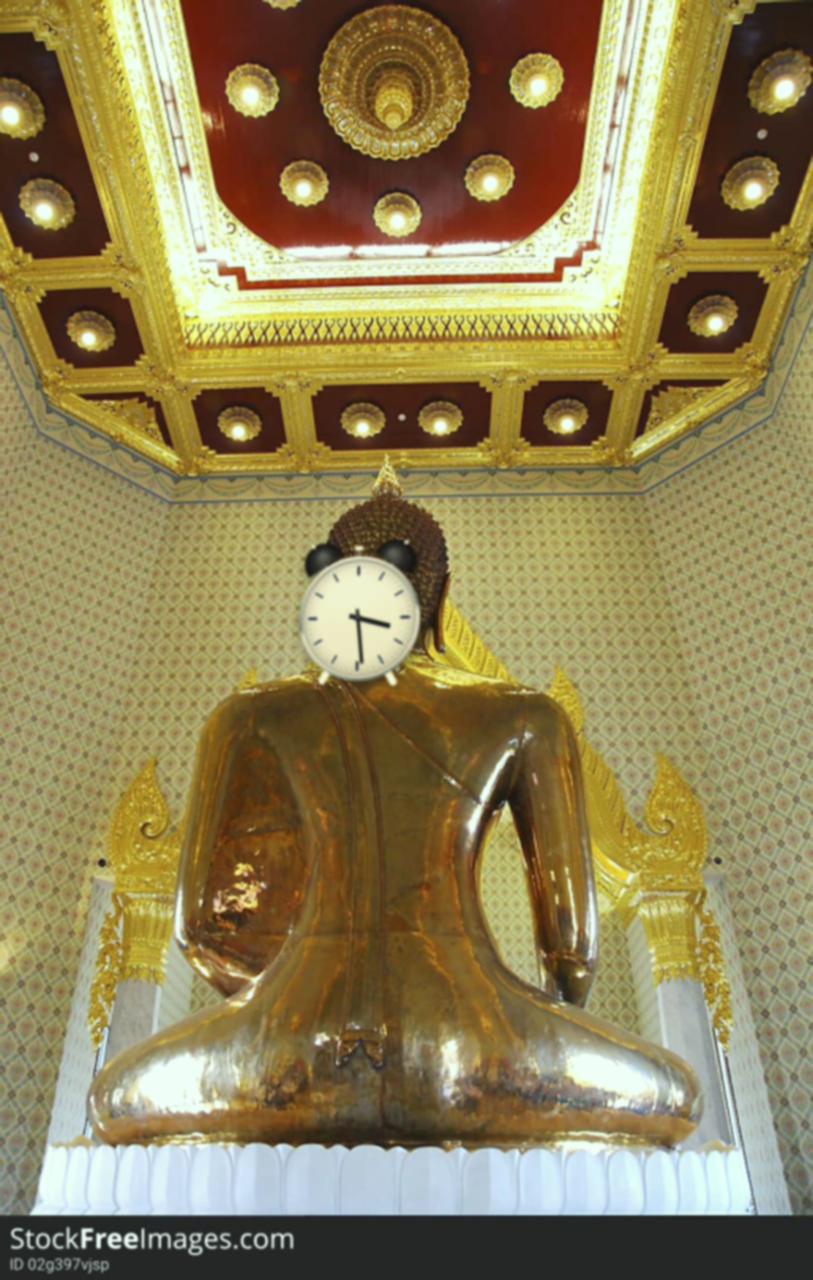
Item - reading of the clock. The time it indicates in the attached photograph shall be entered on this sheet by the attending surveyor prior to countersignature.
3:29
